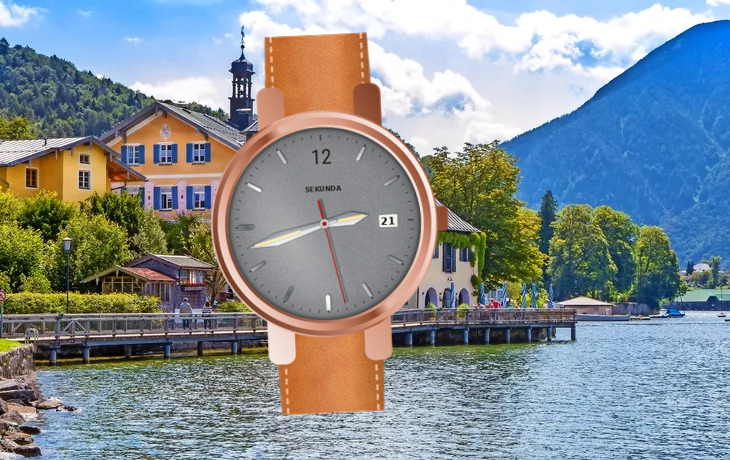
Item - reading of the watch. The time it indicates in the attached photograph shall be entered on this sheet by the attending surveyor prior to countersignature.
2:42:28
